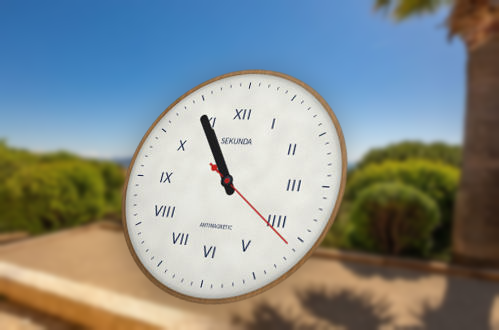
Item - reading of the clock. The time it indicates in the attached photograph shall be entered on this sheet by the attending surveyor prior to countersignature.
10:54:21
